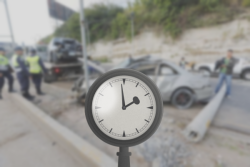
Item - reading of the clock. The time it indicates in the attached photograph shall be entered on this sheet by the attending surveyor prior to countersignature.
1:59
